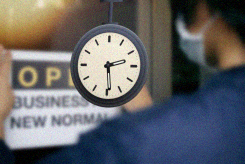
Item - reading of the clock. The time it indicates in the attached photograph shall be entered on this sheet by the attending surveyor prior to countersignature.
2:29
